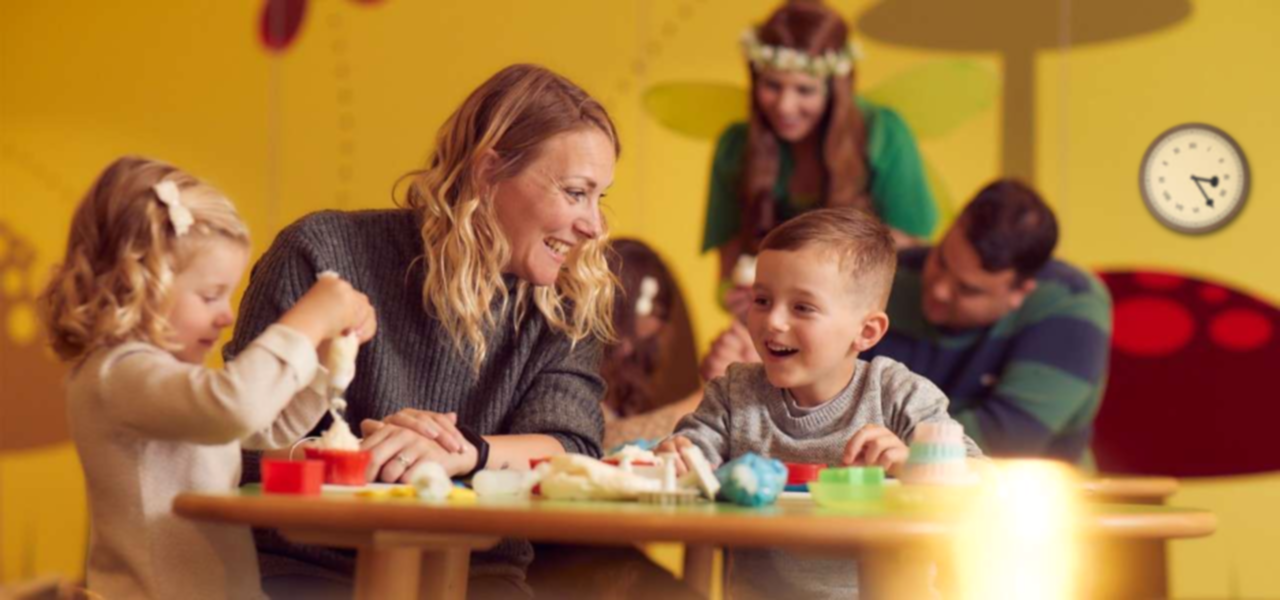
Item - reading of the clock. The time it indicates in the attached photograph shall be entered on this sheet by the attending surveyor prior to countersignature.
3:25
